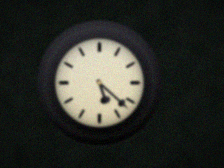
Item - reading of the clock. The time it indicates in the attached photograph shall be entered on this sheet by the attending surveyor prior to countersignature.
5:22
